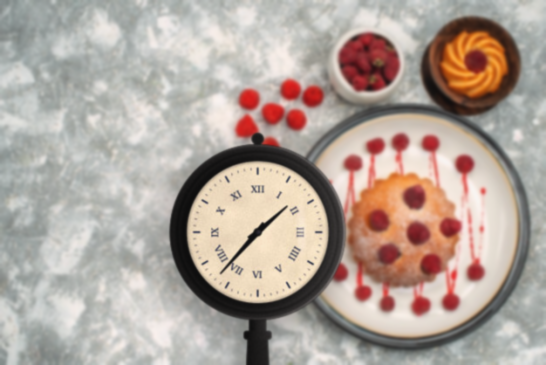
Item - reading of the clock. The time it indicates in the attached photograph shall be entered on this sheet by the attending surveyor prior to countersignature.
1:37
